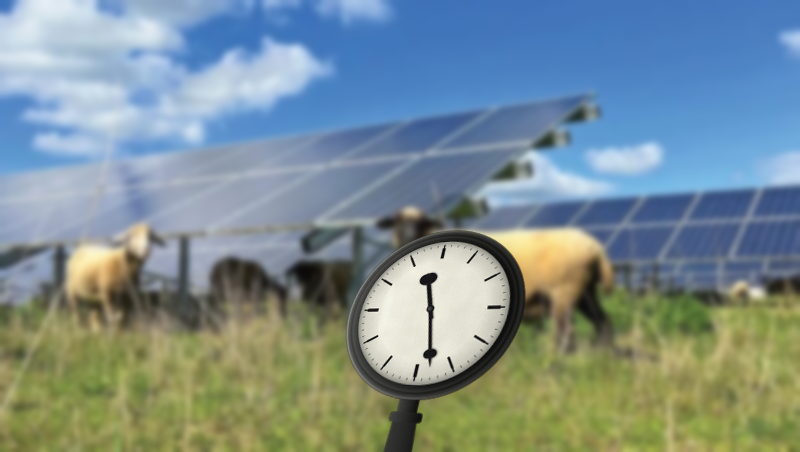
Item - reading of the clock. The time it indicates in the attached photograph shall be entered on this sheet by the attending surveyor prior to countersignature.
11:28
